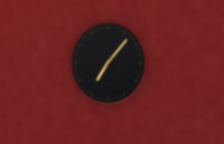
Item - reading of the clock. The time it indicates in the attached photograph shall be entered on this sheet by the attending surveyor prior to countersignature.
7:07
